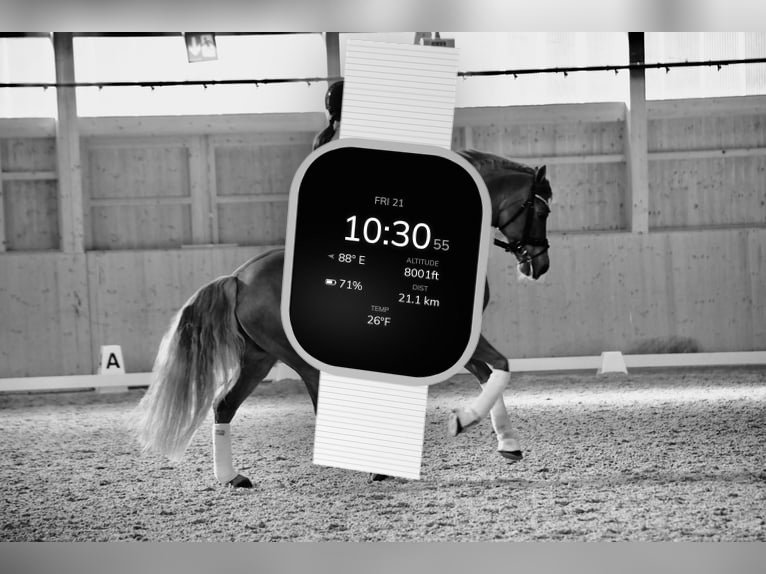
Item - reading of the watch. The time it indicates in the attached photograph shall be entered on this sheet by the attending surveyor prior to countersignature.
10:30:55
